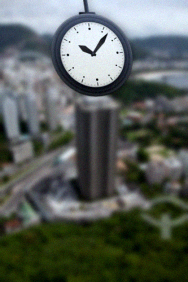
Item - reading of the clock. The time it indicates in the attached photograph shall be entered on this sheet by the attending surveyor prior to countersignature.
10:07
